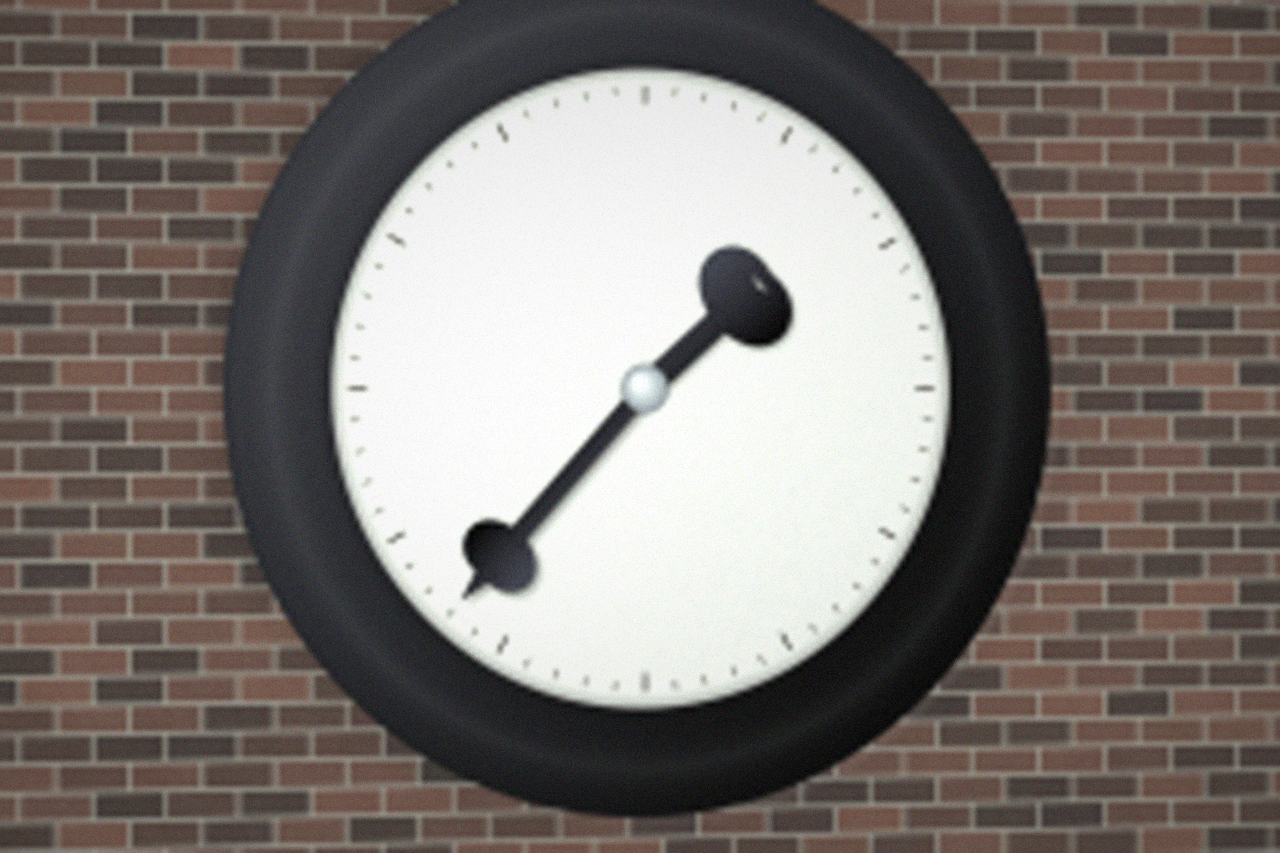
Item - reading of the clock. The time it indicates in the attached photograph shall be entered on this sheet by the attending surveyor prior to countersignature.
1:37
